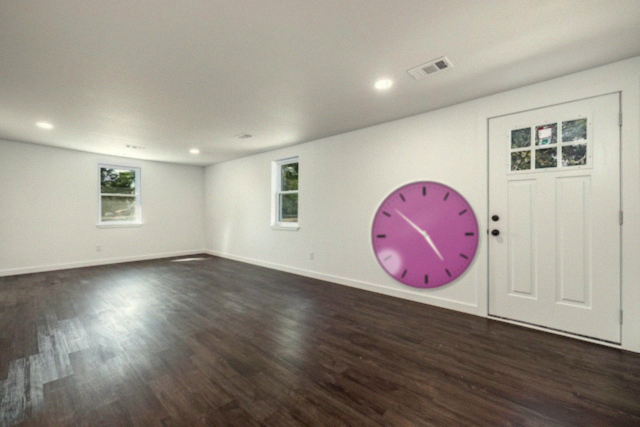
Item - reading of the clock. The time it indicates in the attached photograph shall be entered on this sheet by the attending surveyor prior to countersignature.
4:52
